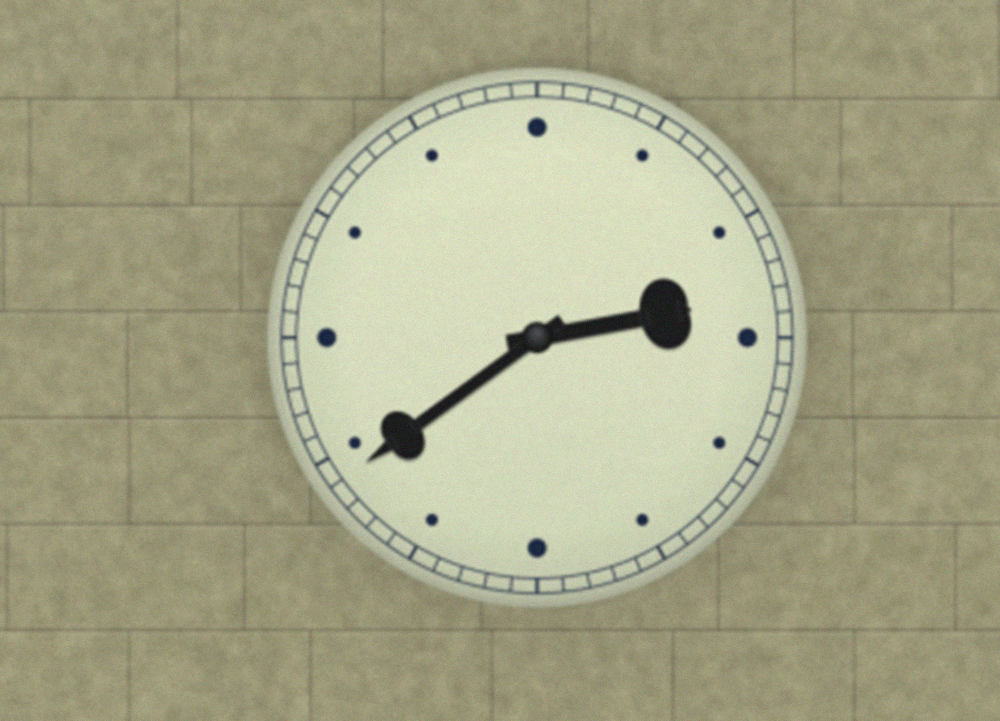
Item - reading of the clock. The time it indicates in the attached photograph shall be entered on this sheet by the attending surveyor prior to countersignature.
2:39
